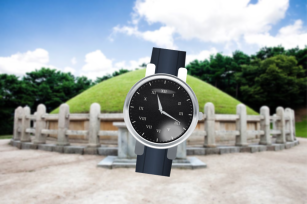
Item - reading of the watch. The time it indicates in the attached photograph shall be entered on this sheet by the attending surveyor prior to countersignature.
11:19
